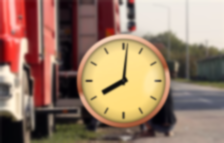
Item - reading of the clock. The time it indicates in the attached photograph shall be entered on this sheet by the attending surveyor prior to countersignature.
8:01
